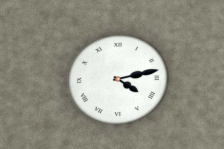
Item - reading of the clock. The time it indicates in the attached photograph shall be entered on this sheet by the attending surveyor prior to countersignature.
4:13
